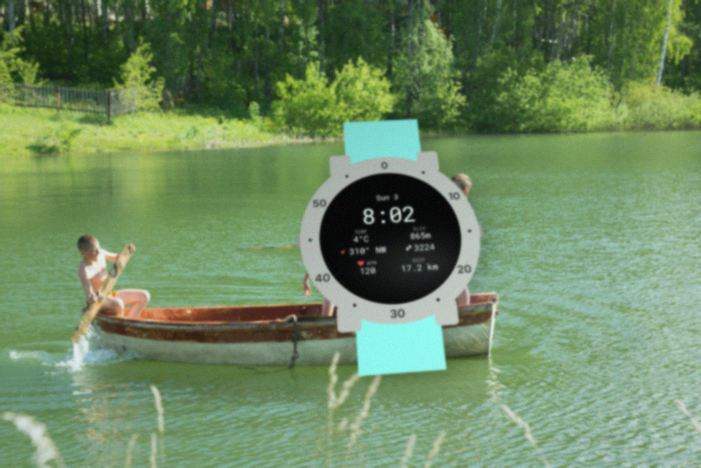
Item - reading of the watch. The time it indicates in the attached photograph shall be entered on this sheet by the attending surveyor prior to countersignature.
8:02
